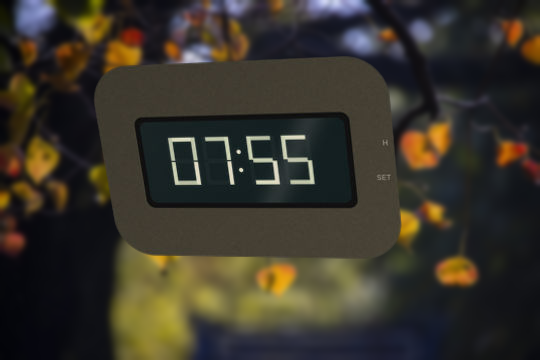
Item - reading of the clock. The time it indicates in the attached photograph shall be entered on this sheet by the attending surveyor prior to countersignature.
7:55
